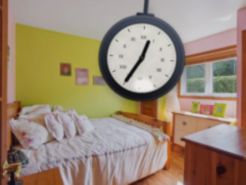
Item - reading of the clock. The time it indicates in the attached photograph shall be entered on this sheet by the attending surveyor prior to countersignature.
12:35
